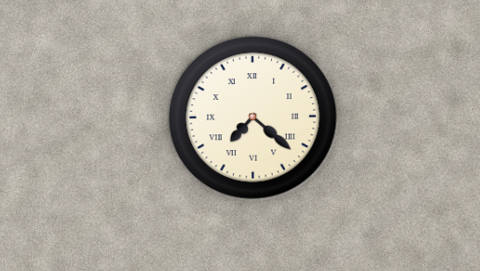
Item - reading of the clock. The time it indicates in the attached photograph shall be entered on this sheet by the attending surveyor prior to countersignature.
7:22
